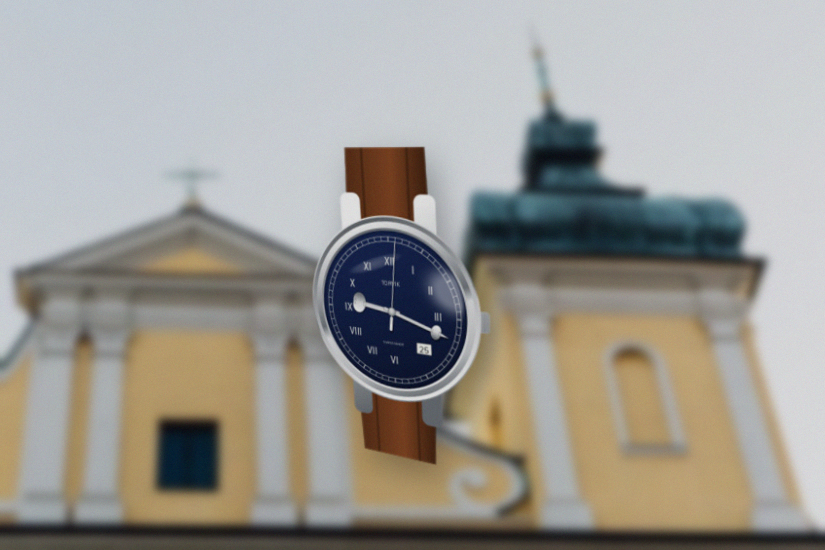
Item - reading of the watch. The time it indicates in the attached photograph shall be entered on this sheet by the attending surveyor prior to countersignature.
9:18:01
